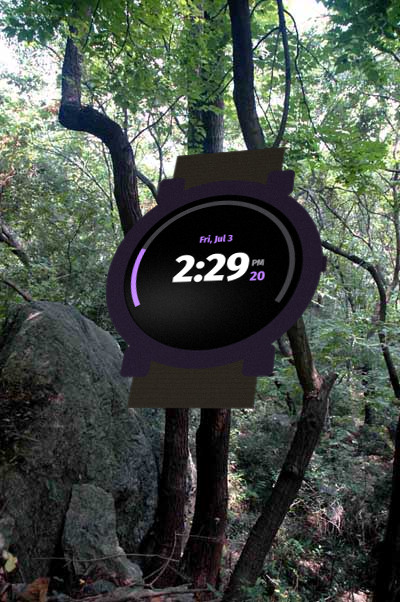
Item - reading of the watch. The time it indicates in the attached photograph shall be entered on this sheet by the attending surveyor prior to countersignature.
2:29:20
